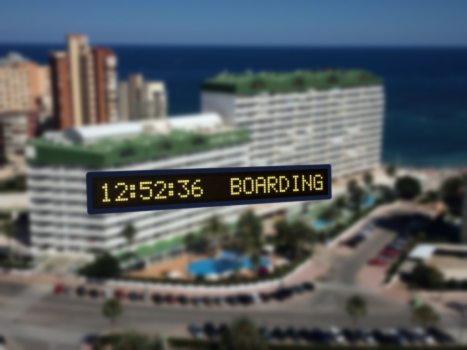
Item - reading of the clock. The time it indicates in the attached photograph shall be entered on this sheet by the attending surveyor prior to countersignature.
12:52:36
